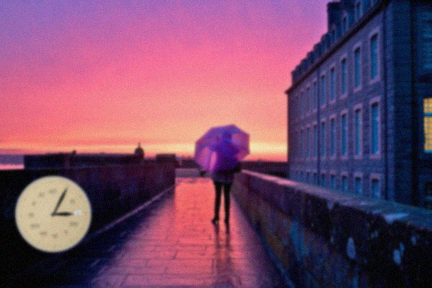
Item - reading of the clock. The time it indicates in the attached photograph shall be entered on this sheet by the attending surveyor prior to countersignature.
3:05
